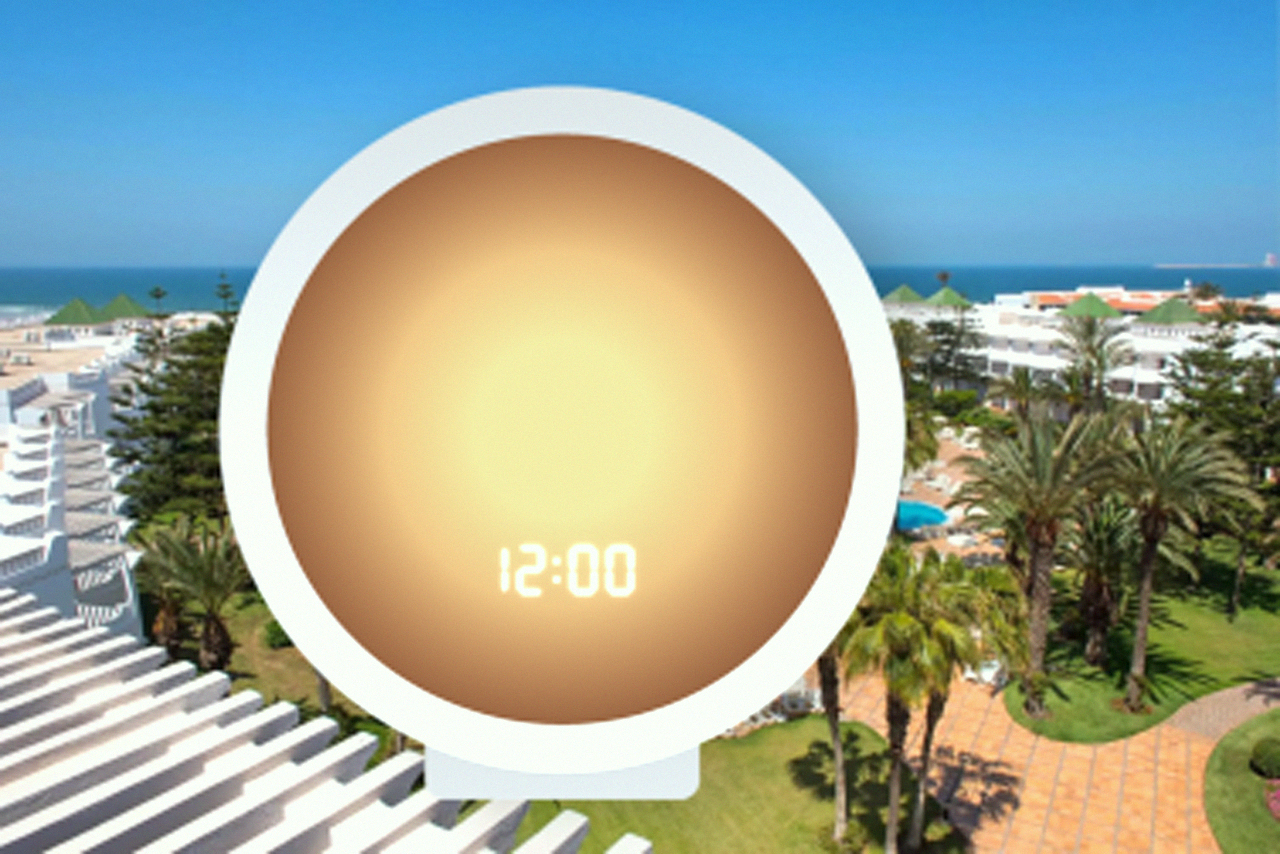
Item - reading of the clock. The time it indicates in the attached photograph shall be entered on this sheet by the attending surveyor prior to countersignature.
12:00
